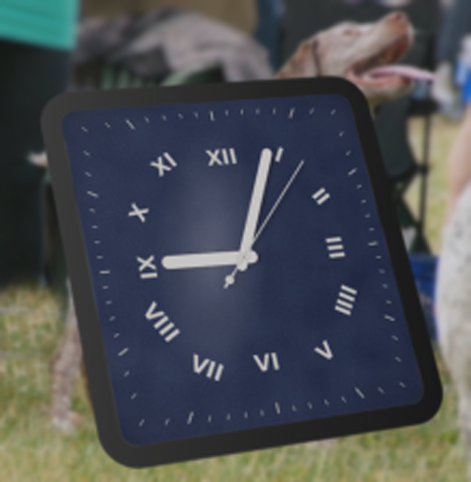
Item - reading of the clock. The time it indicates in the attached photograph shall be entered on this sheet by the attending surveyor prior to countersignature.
9:04:07
